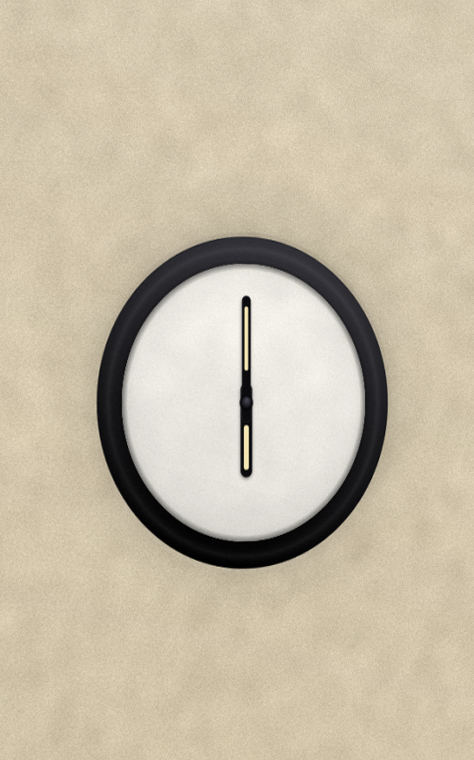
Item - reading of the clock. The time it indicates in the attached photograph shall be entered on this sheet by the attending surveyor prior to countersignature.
6:00
